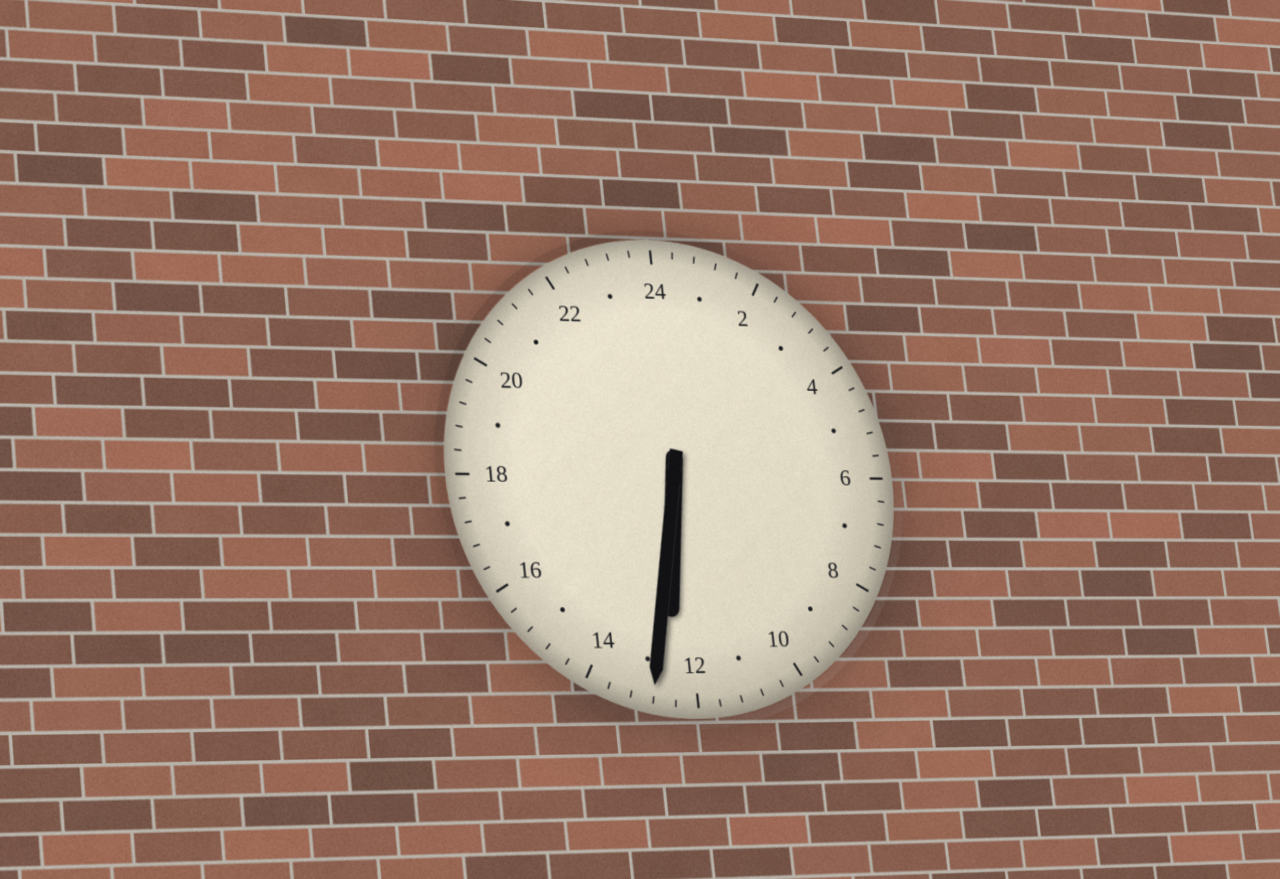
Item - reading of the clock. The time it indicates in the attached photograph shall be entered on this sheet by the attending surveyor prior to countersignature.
12:32
